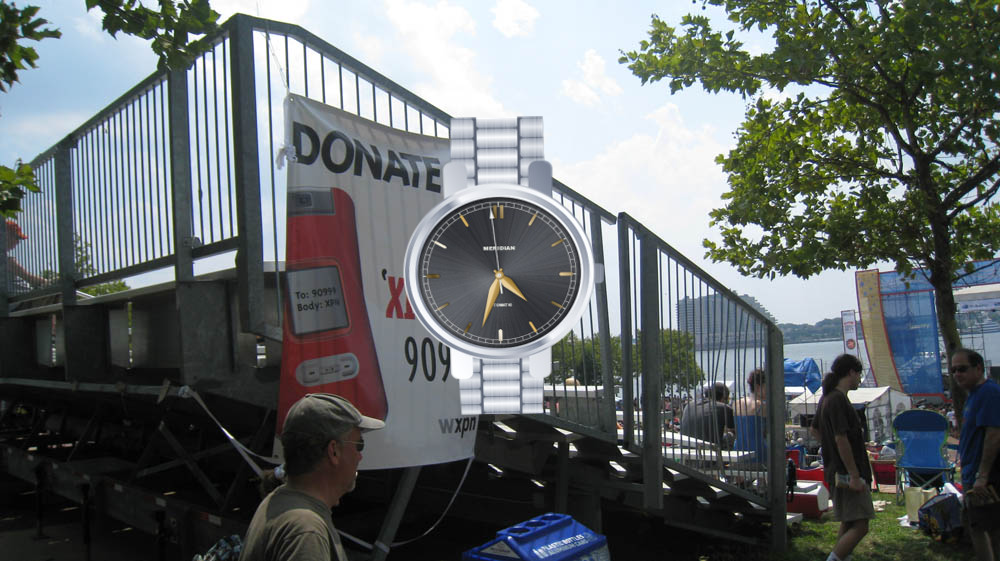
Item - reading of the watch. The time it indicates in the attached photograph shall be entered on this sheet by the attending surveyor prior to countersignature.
4:32:59
